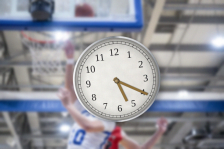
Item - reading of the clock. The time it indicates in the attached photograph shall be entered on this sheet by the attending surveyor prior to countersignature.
5:20
